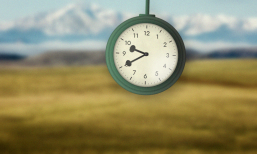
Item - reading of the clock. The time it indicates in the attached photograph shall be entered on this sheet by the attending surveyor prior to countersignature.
9:40
